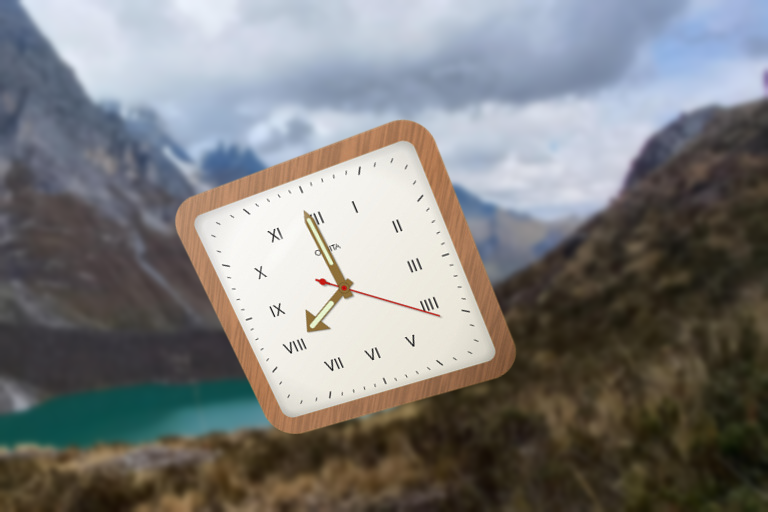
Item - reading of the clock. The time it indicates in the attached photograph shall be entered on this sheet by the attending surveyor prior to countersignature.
7:59:21
